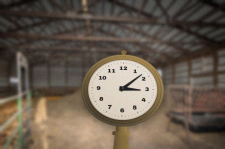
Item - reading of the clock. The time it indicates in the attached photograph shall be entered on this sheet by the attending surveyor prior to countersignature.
3:08
